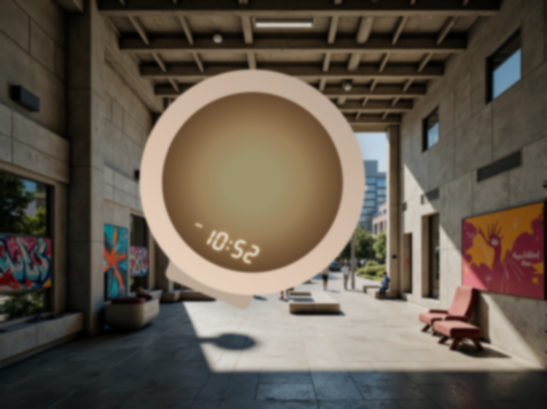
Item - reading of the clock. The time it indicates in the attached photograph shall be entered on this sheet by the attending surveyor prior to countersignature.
10:52
